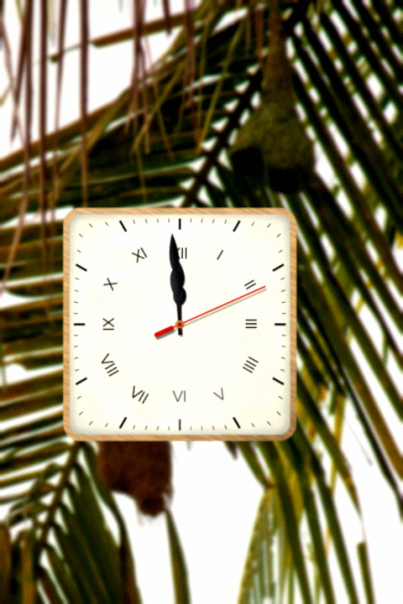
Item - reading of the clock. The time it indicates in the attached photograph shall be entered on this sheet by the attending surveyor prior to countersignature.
11:59:11
